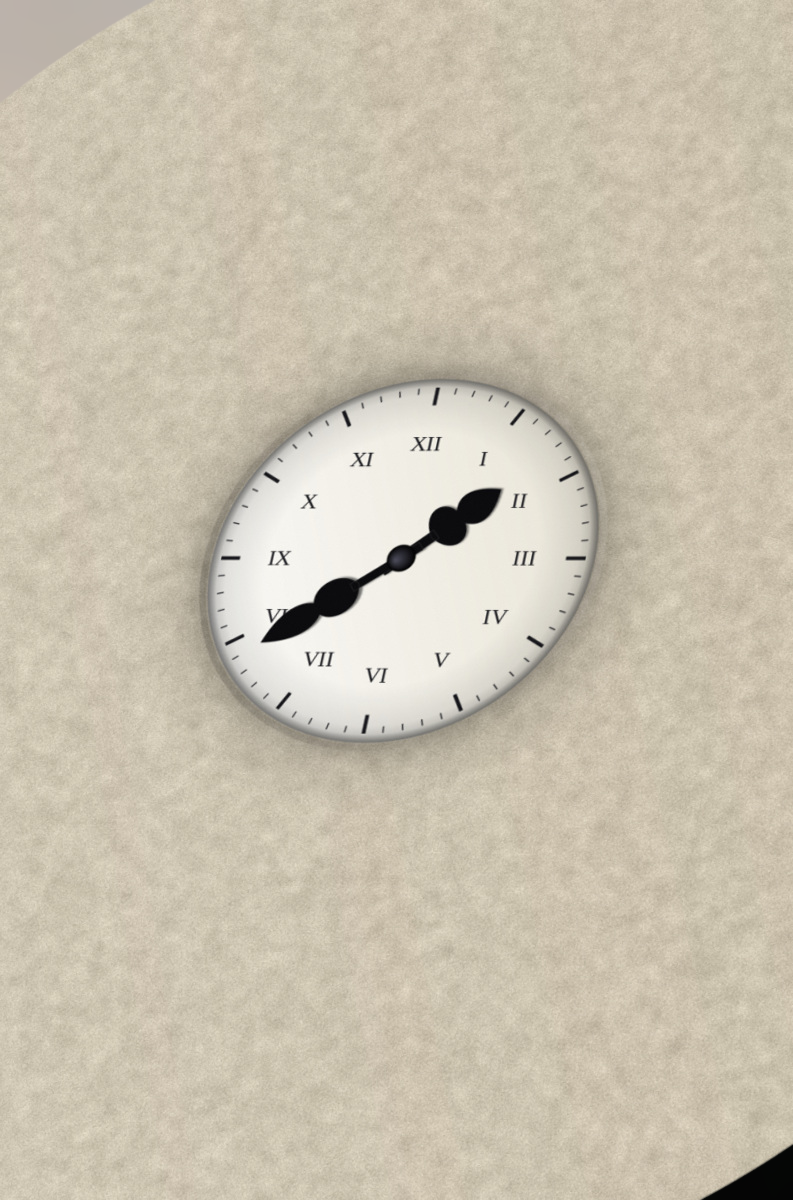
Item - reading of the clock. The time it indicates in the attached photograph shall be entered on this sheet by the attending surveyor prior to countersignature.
1:39
